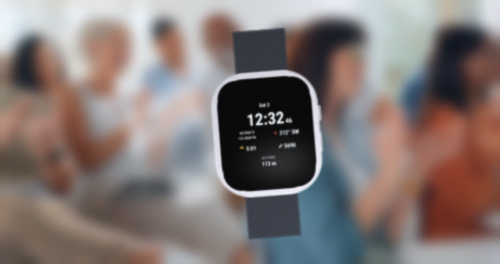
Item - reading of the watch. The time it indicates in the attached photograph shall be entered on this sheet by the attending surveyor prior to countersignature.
12:32
